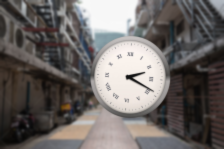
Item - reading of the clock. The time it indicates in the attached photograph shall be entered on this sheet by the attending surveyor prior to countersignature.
2:19
